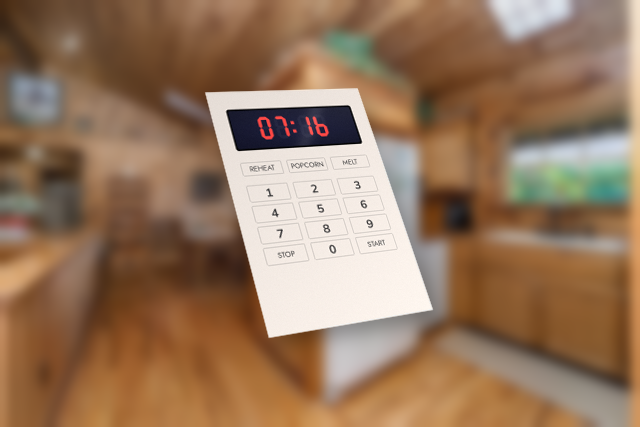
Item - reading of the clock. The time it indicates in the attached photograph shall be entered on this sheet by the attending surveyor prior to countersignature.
7:16
